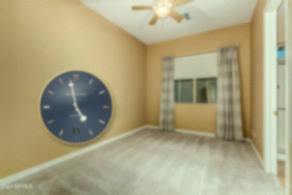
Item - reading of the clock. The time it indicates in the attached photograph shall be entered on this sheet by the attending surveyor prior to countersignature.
4:58
